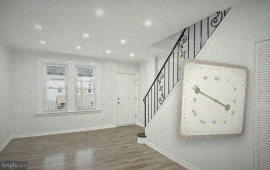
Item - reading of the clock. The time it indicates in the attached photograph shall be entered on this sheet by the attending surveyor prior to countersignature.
3:49
